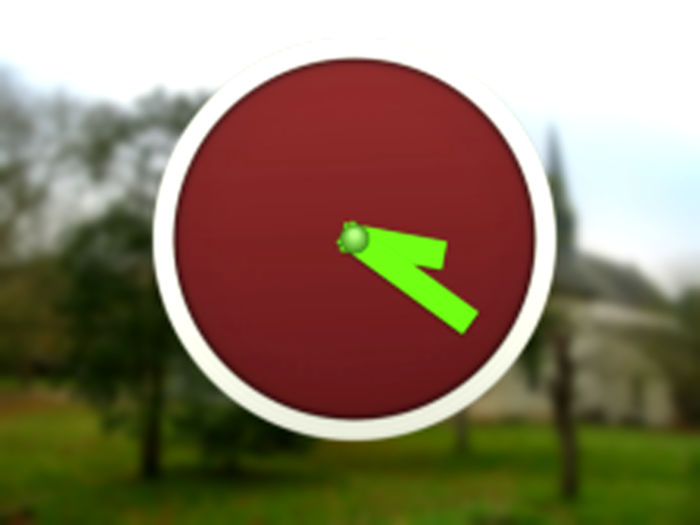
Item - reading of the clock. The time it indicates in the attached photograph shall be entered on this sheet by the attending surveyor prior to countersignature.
3:21
